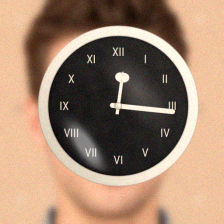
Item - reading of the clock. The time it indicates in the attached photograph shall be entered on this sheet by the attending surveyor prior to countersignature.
12:16
